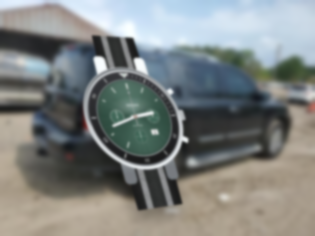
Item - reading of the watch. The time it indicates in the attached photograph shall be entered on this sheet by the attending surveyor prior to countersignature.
2:42
